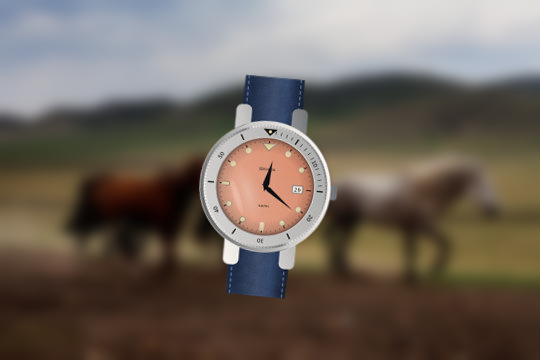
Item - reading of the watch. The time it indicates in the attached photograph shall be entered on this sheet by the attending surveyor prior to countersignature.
12:21
